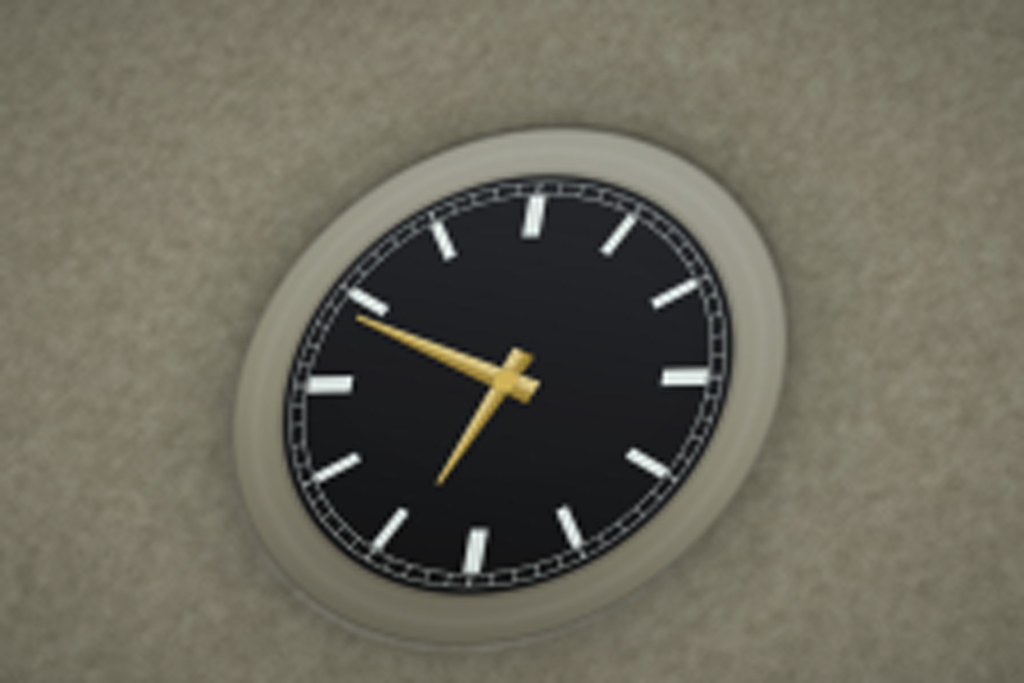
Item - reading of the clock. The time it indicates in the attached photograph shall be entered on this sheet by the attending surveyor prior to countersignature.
6:49
